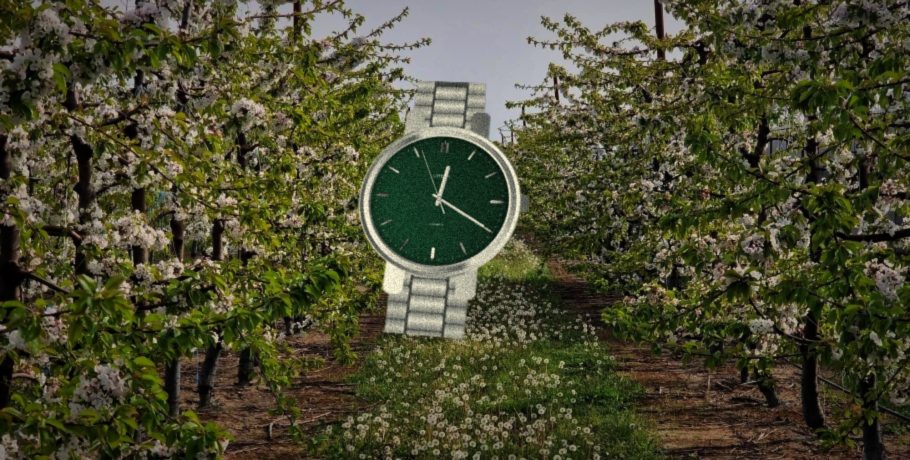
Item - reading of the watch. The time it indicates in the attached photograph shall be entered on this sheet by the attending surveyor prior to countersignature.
12:19:56
